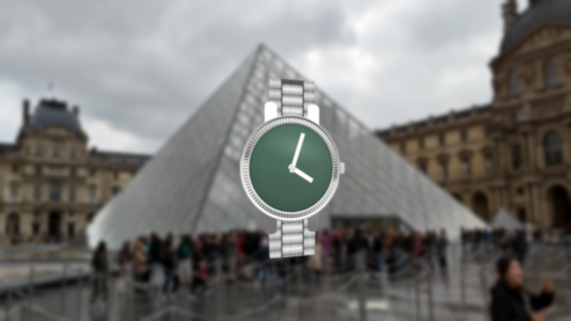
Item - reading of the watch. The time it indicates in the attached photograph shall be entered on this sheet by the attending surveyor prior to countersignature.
4:03
